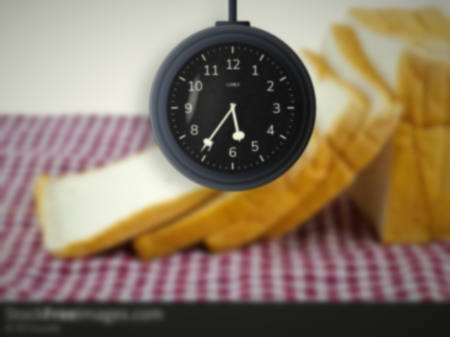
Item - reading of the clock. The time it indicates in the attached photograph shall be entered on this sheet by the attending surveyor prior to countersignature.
5:36
